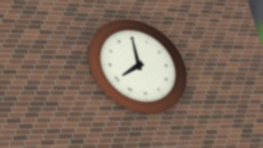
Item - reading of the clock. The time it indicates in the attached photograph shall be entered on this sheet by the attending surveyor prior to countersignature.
8:00
